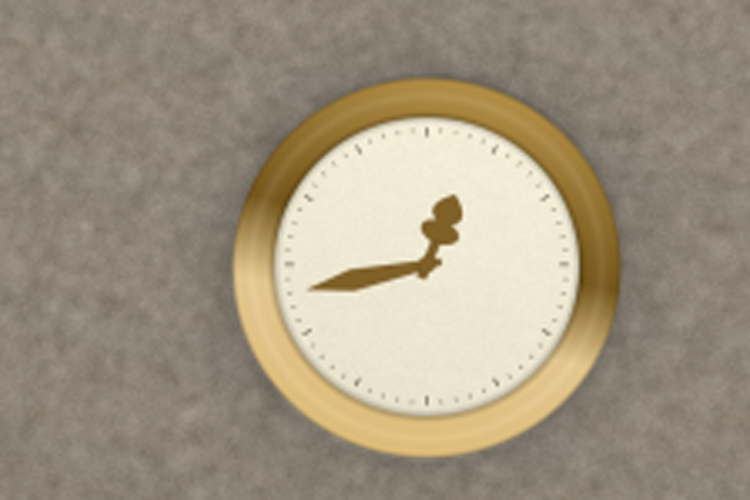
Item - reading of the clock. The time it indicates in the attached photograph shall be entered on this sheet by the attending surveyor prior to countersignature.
12:43
